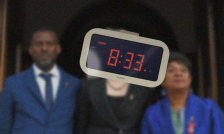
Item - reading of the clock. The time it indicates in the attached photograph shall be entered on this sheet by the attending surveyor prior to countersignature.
8:33
